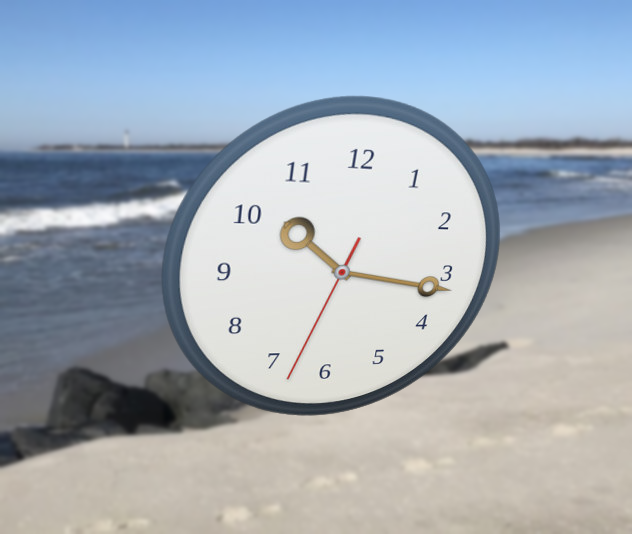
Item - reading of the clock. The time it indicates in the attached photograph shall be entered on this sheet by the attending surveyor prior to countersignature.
10:16:33
